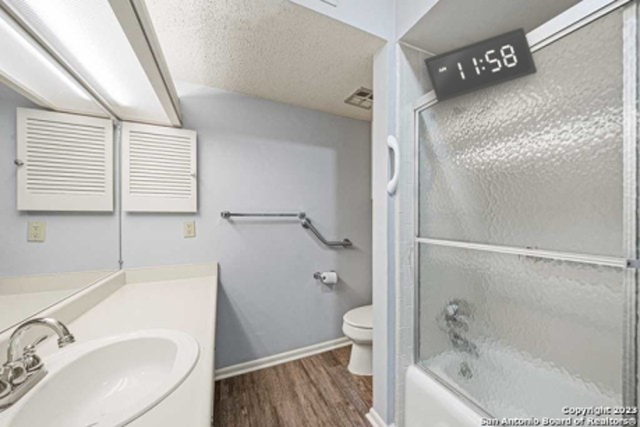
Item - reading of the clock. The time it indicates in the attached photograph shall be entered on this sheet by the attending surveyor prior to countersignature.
11:58
